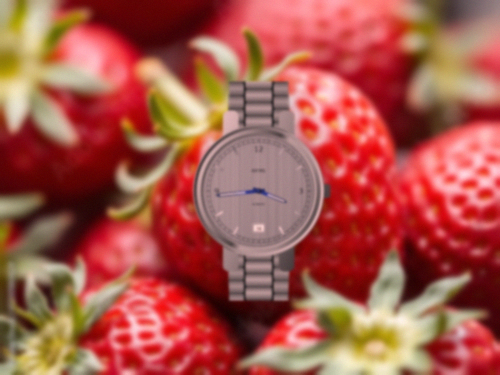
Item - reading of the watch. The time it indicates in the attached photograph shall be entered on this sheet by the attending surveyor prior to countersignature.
3:44
